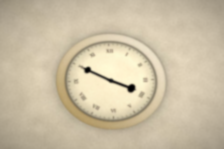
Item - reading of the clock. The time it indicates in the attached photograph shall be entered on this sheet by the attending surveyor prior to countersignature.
3:50
